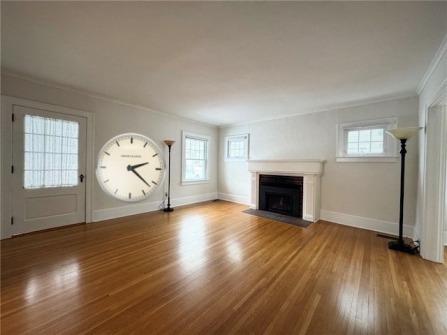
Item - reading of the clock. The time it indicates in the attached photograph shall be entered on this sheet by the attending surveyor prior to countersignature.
2:22
